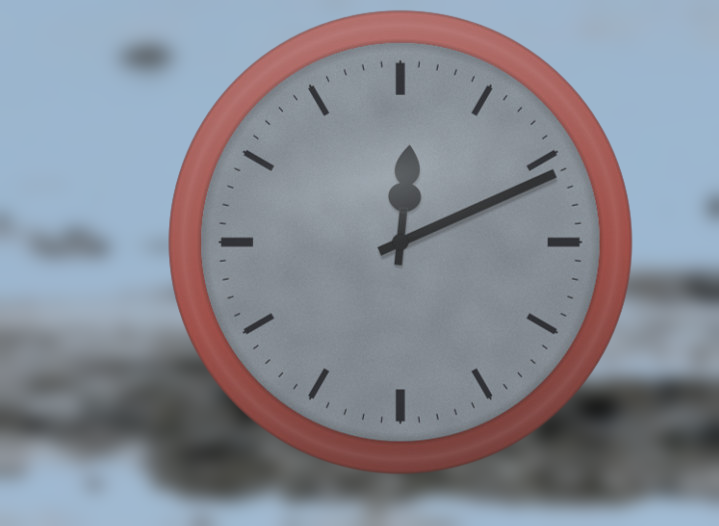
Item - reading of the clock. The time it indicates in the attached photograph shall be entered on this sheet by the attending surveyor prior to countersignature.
12:11
